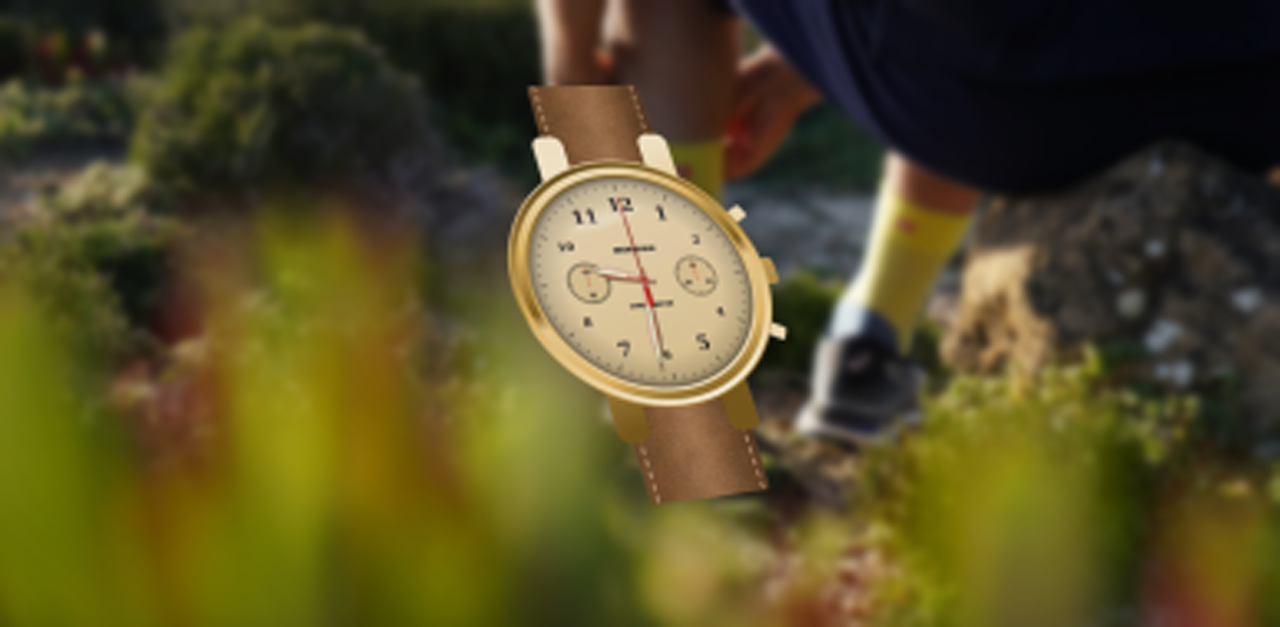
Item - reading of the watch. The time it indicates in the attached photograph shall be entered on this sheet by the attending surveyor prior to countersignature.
9:31
